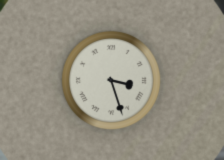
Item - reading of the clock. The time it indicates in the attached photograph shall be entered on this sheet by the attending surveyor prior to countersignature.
3:27
